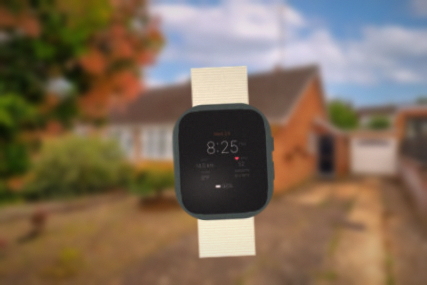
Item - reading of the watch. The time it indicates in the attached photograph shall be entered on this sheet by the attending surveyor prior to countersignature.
8:25
